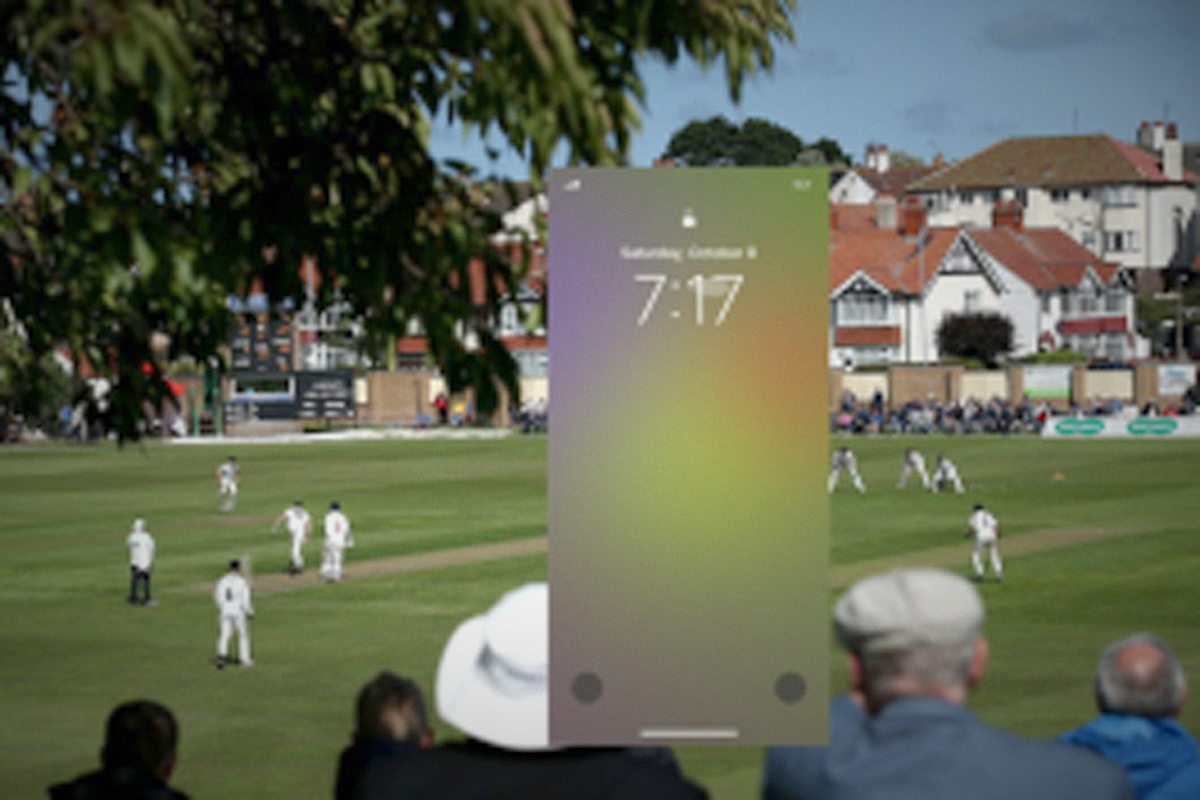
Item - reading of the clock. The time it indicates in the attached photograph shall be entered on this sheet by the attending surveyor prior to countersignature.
7:17
